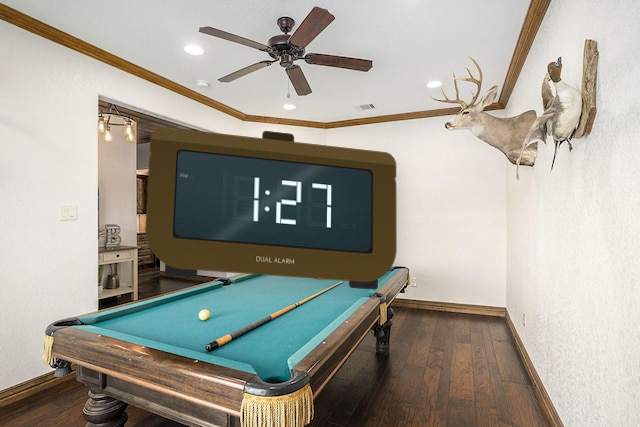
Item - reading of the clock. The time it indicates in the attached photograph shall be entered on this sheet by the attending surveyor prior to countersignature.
1:27
